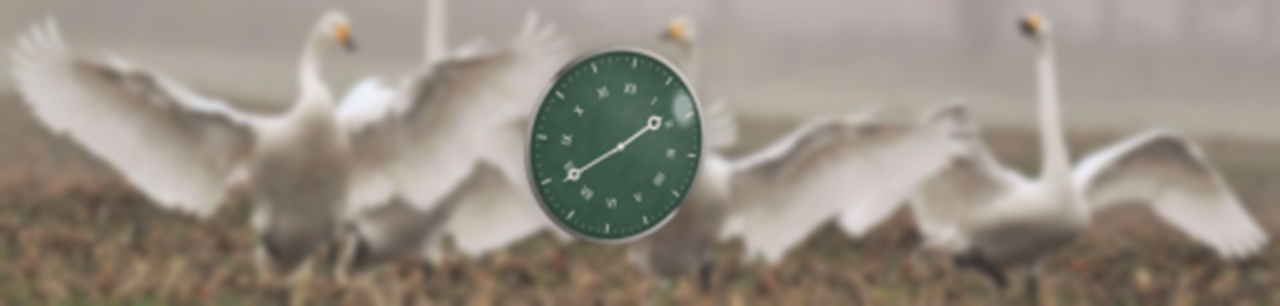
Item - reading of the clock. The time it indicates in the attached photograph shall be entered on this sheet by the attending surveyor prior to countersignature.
1:39
